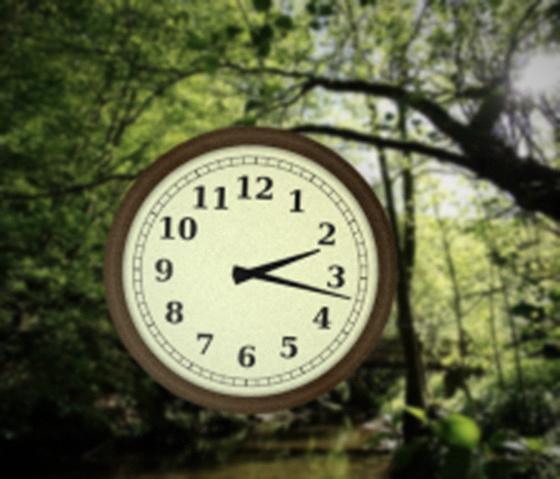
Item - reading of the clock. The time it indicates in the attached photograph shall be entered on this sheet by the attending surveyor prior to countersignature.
2:17
